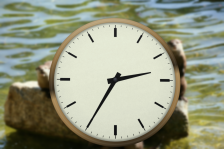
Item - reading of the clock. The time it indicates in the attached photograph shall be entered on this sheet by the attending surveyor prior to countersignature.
2:35
